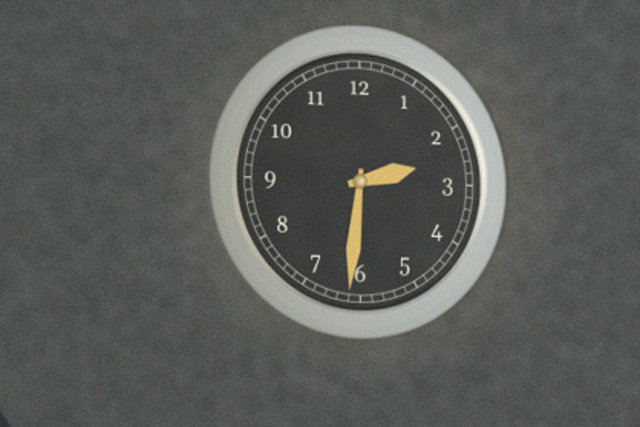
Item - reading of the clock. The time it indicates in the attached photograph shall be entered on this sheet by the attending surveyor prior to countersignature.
2:31
